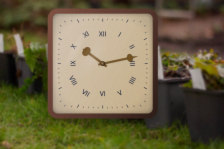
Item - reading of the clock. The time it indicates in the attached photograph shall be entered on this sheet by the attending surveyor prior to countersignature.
10:13
